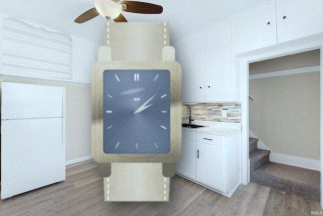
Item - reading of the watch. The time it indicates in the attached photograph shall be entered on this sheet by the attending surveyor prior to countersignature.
2:08
